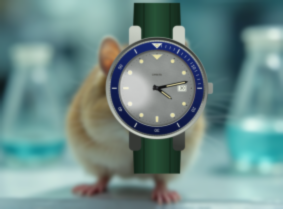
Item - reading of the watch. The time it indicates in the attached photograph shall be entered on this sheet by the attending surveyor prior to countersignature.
4:13
